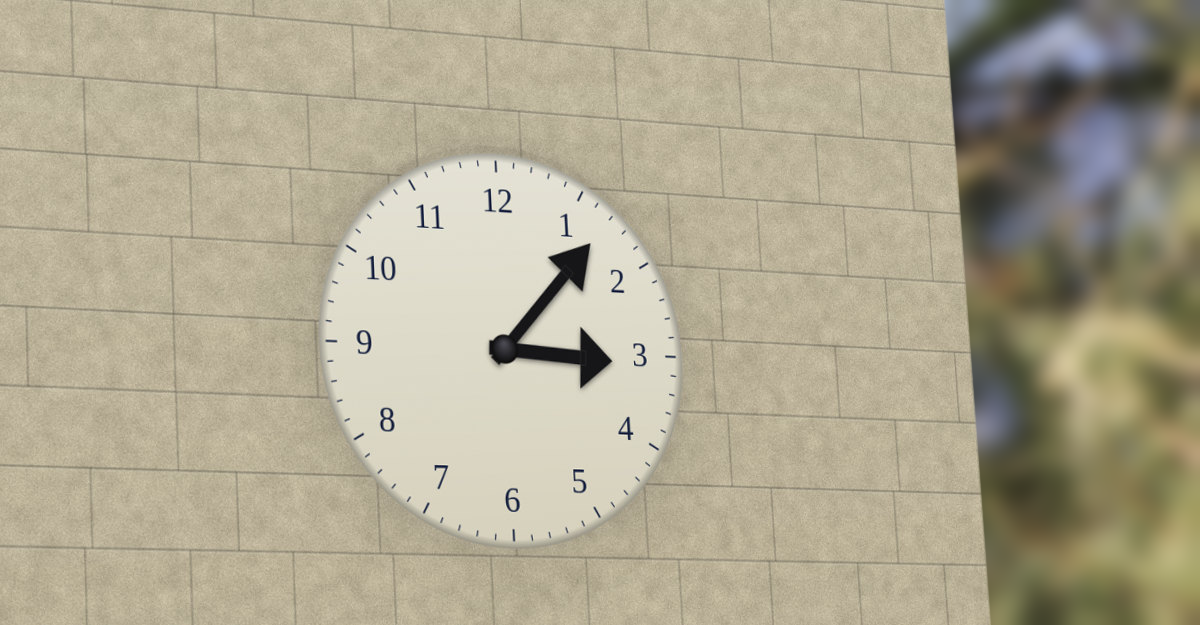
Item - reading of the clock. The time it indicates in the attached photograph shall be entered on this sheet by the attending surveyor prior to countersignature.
3:07
